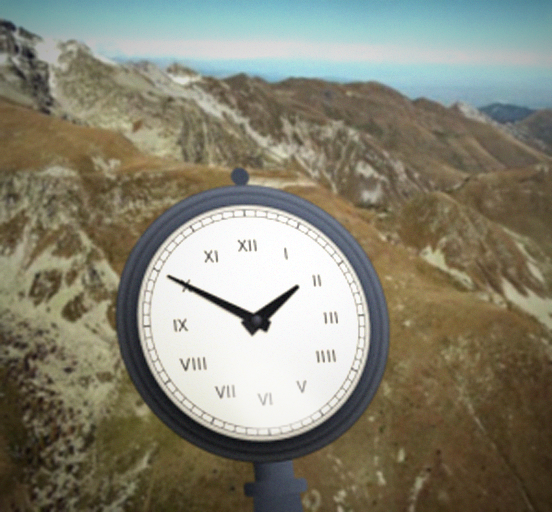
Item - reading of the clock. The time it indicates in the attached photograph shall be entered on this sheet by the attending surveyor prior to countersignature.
1:50
